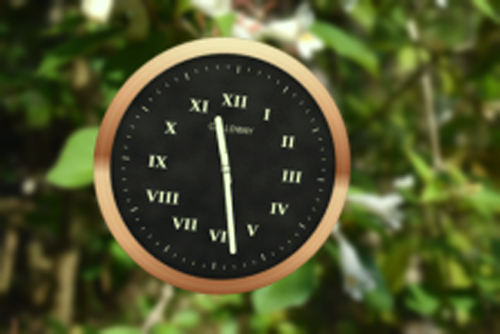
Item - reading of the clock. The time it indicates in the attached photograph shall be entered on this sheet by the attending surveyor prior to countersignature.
11:28
